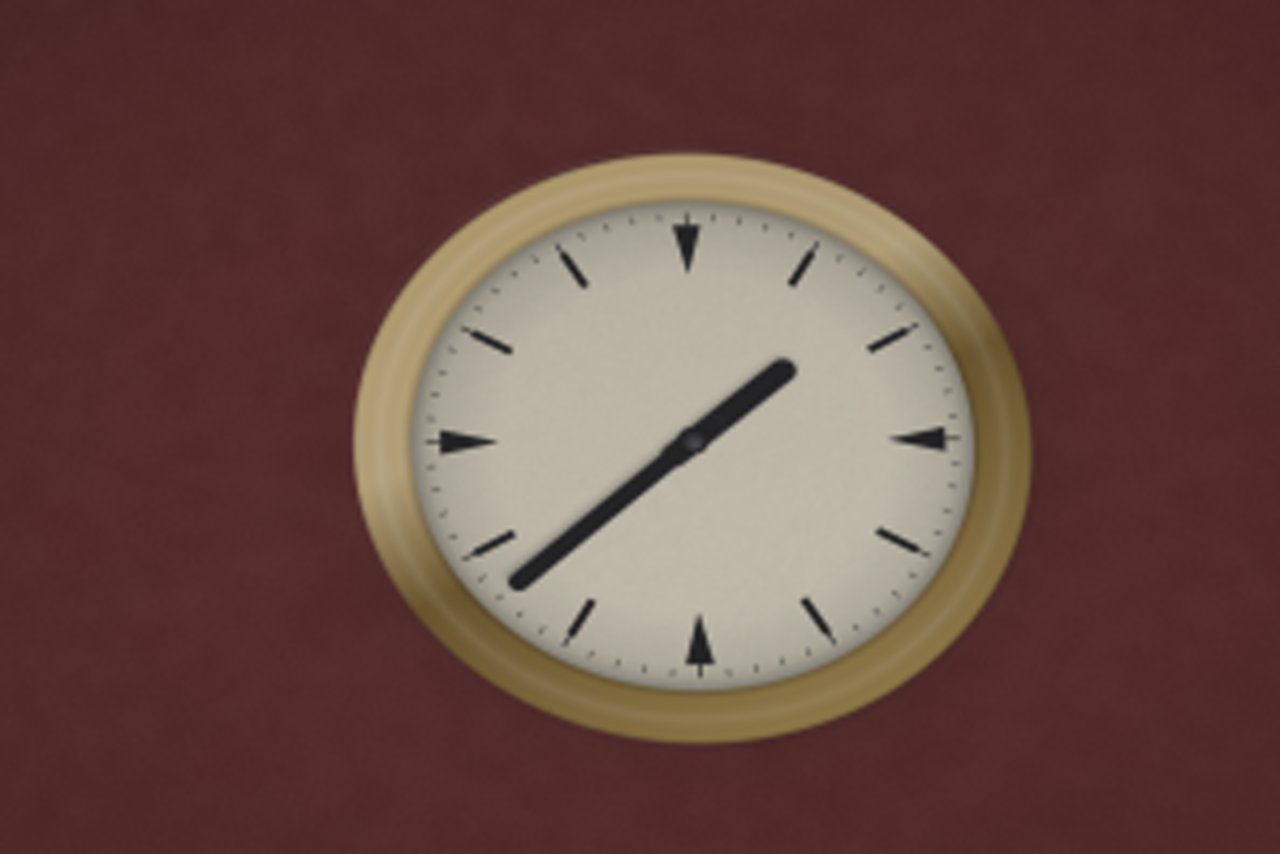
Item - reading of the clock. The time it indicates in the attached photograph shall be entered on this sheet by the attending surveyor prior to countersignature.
1:38
